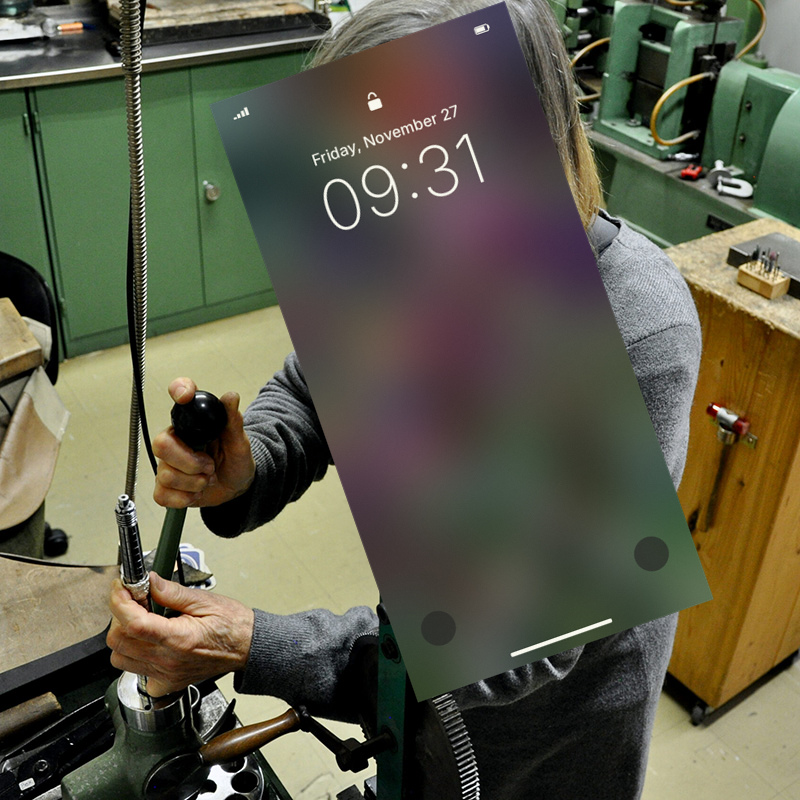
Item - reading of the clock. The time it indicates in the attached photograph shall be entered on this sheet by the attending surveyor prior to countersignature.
9:31
